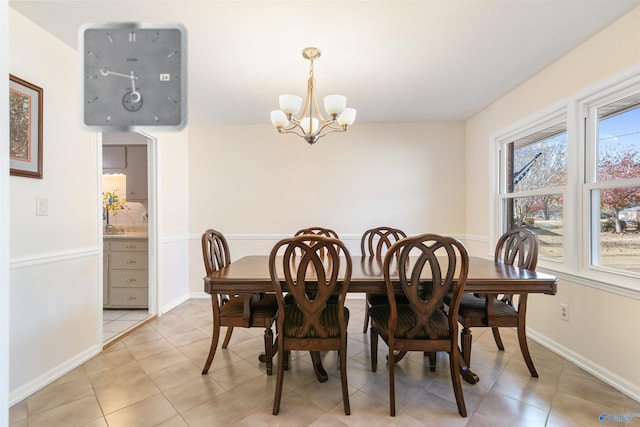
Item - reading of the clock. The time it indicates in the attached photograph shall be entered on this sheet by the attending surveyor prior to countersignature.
5:47
